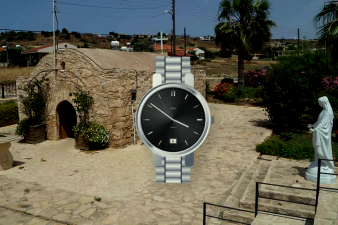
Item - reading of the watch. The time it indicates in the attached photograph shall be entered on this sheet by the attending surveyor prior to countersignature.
3:51
